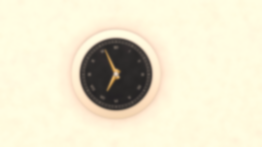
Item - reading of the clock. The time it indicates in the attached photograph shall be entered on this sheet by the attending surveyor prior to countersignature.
6:56
